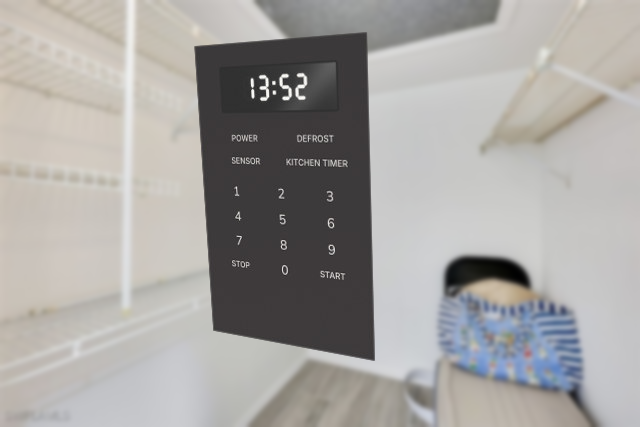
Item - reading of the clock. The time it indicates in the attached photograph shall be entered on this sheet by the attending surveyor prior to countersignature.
13:52
